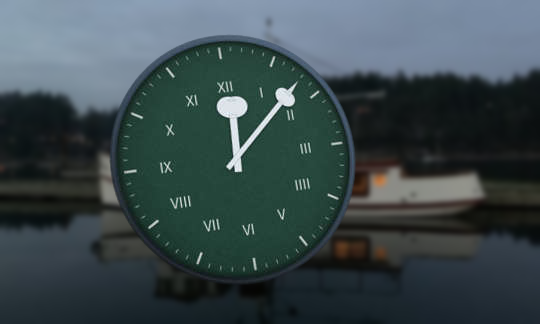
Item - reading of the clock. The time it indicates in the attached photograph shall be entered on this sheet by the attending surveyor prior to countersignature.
12:08
